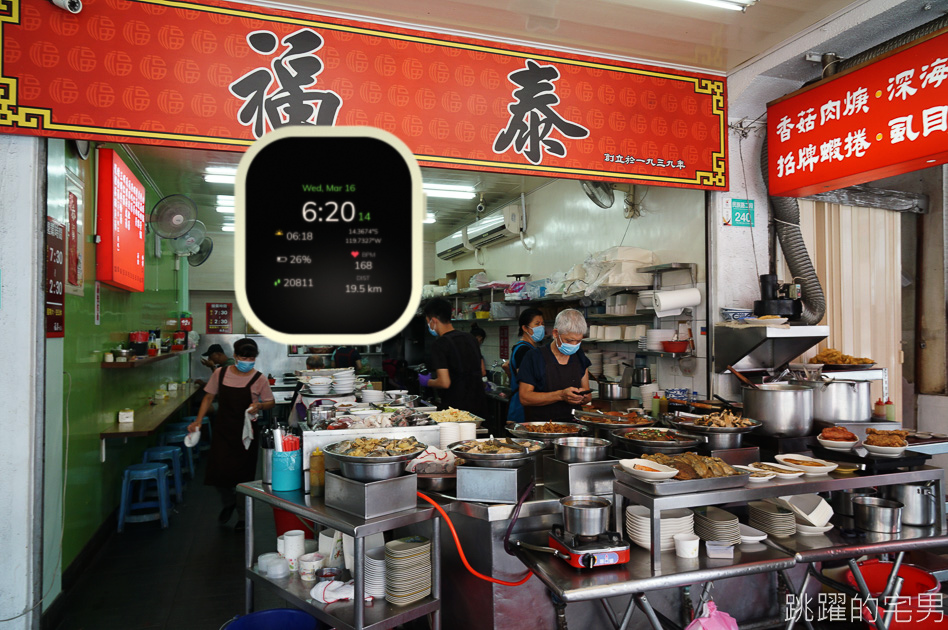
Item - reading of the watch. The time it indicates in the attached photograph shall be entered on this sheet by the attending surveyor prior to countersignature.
6:20:14
